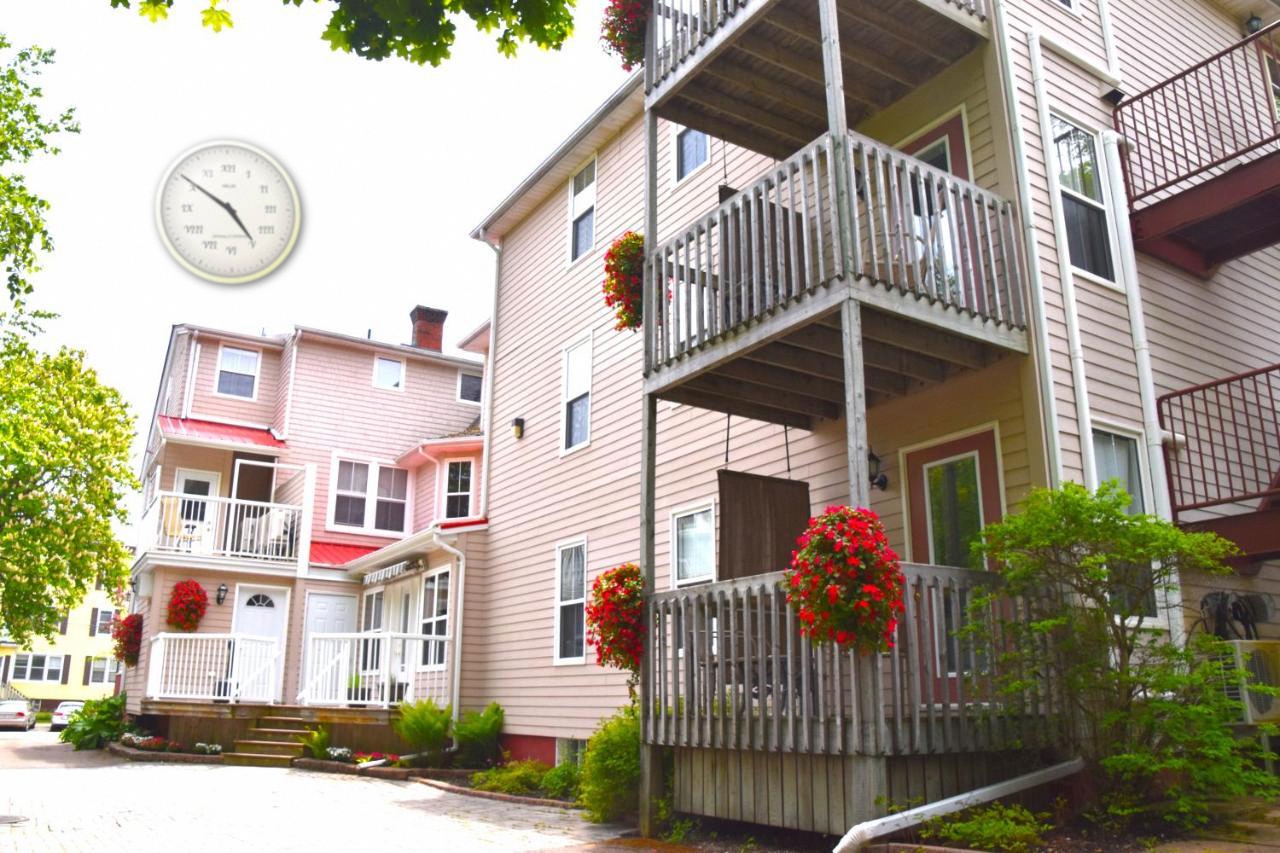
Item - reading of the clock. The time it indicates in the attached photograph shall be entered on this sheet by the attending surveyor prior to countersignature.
4:51
